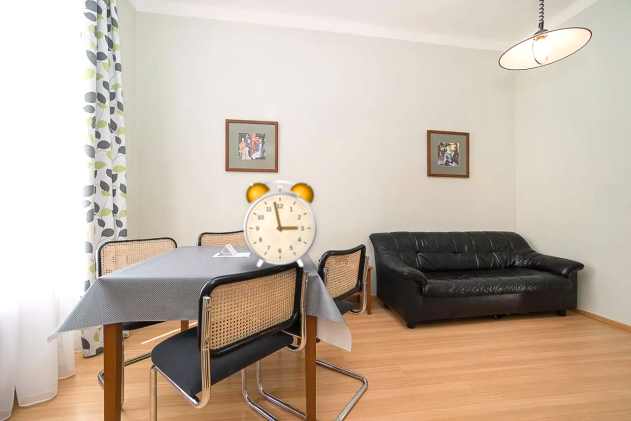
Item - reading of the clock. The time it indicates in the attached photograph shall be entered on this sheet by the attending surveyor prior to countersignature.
2:58
